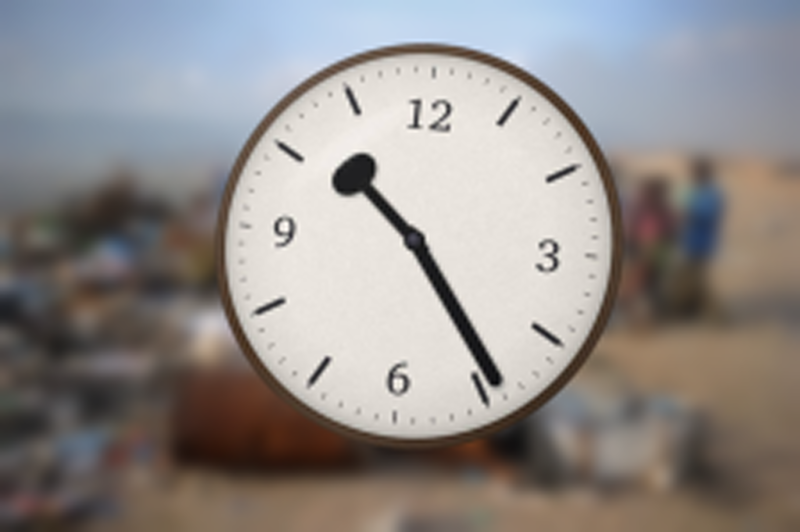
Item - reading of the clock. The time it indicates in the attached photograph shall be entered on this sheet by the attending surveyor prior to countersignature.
10:24
